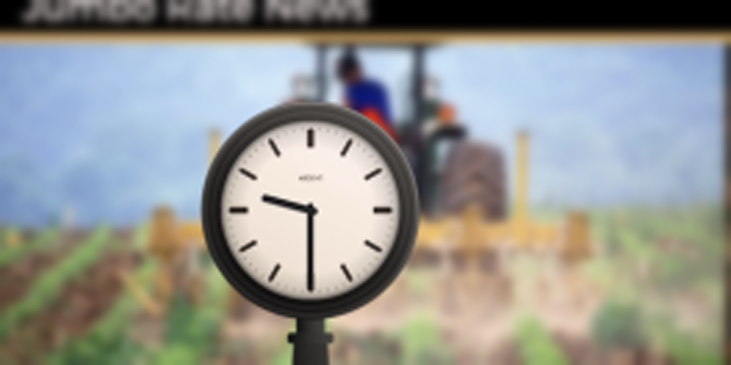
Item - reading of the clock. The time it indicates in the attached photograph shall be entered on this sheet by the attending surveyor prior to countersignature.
9:30
